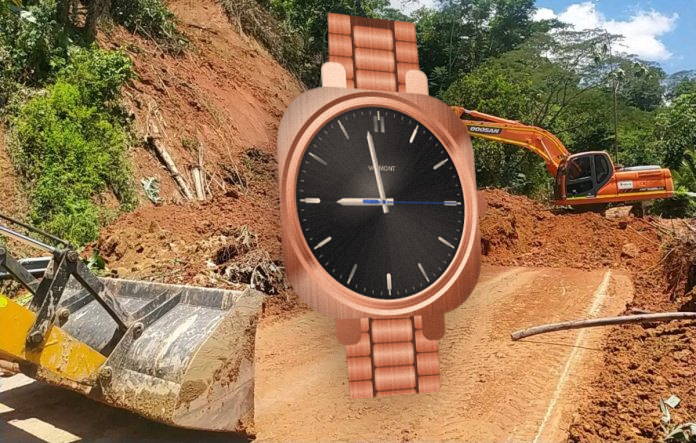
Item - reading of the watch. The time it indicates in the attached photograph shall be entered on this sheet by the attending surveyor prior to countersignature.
8:58:15
